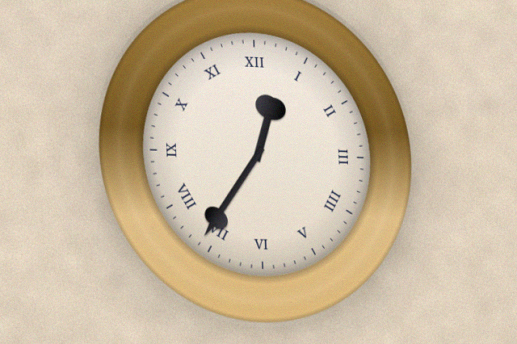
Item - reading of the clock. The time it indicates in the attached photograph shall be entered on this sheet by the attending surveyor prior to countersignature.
12:36
